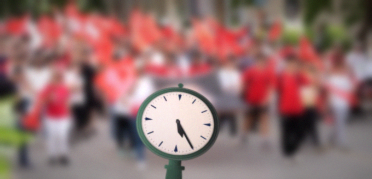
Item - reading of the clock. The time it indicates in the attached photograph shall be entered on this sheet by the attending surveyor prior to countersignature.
5:25
